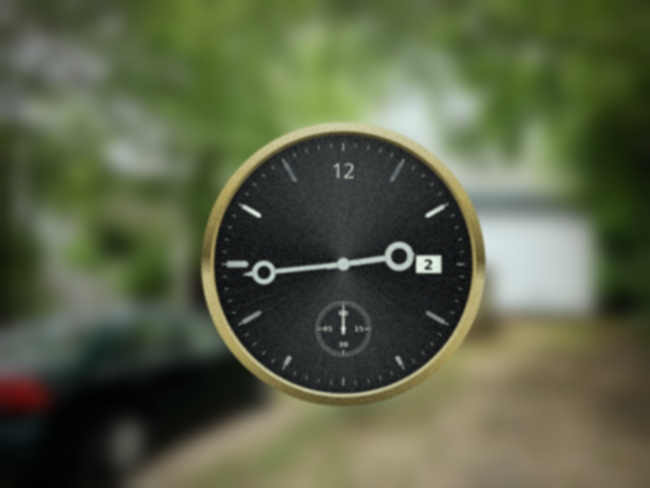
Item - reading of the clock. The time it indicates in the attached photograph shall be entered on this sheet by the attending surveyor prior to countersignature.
2:44
